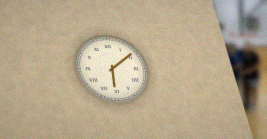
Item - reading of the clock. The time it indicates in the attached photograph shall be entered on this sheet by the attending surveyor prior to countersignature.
6:09
